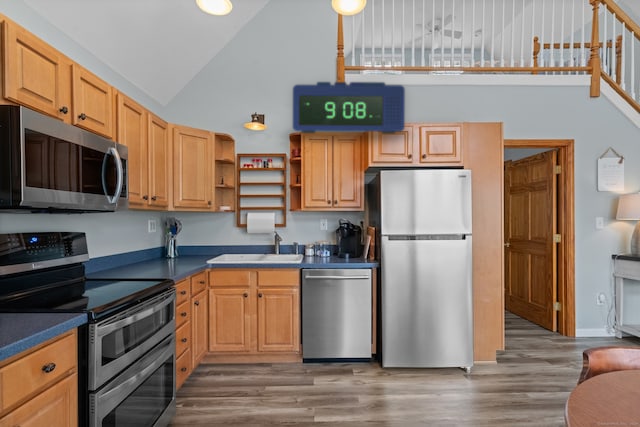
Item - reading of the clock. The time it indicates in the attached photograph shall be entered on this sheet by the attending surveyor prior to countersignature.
9:08
